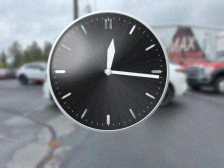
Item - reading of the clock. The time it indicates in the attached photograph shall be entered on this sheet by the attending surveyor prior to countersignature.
12:16
